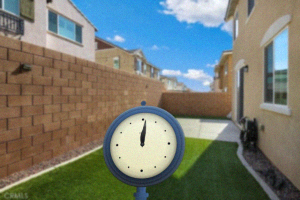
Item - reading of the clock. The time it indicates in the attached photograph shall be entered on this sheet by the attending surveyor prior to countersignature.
12:01
